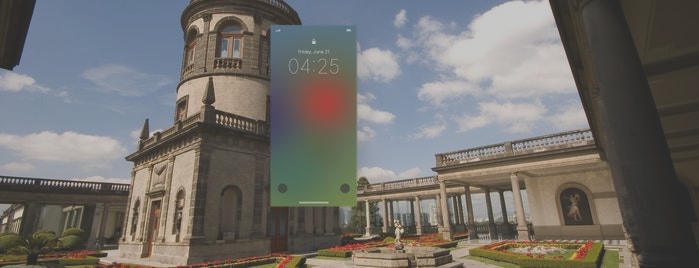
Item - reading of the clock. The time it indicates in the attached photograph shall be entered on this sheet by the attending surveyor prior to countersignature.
4:25
